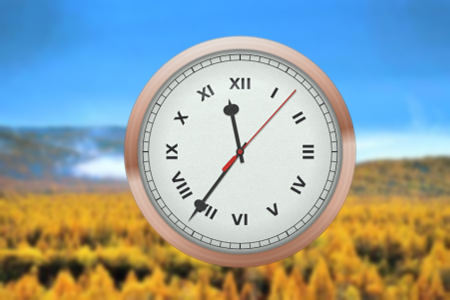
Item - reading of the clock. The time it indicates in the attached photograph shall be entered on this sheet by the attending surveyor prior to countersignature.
11:36:07
